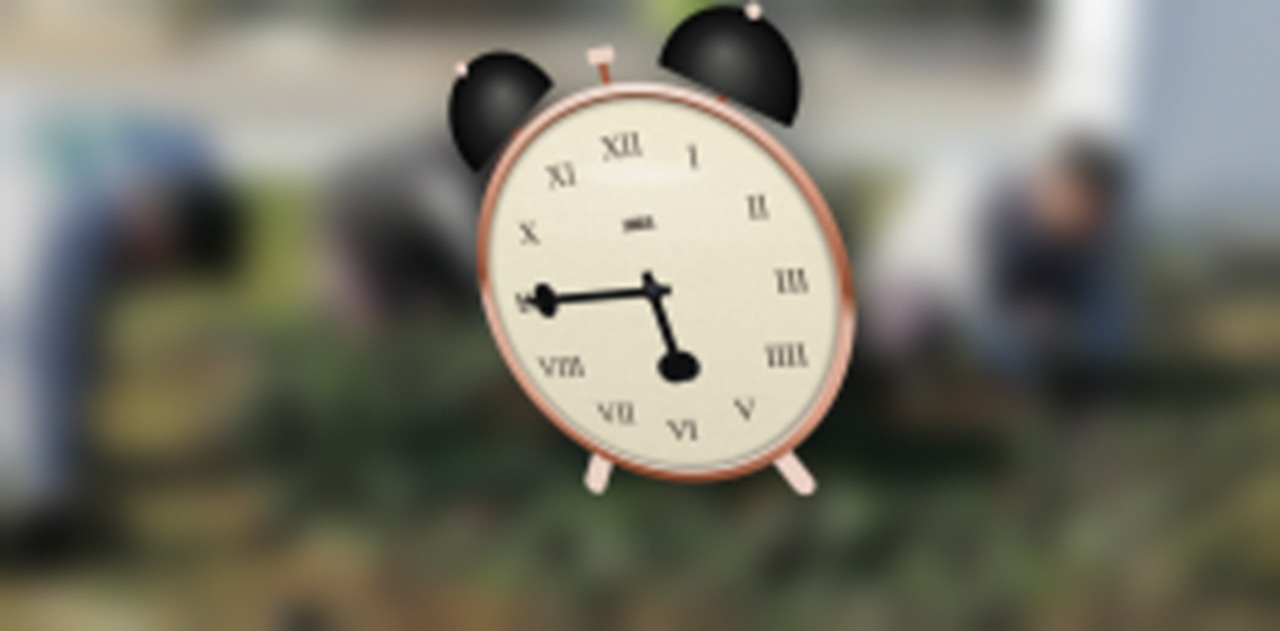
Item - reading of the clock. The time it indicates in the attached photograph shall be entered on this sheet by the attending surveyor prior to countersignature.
5:45
